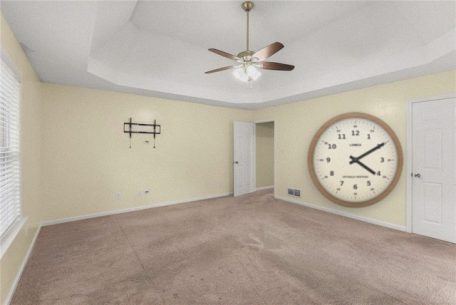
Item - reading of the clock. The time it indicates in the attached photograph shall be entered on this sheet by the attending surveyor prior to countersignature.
4:10
